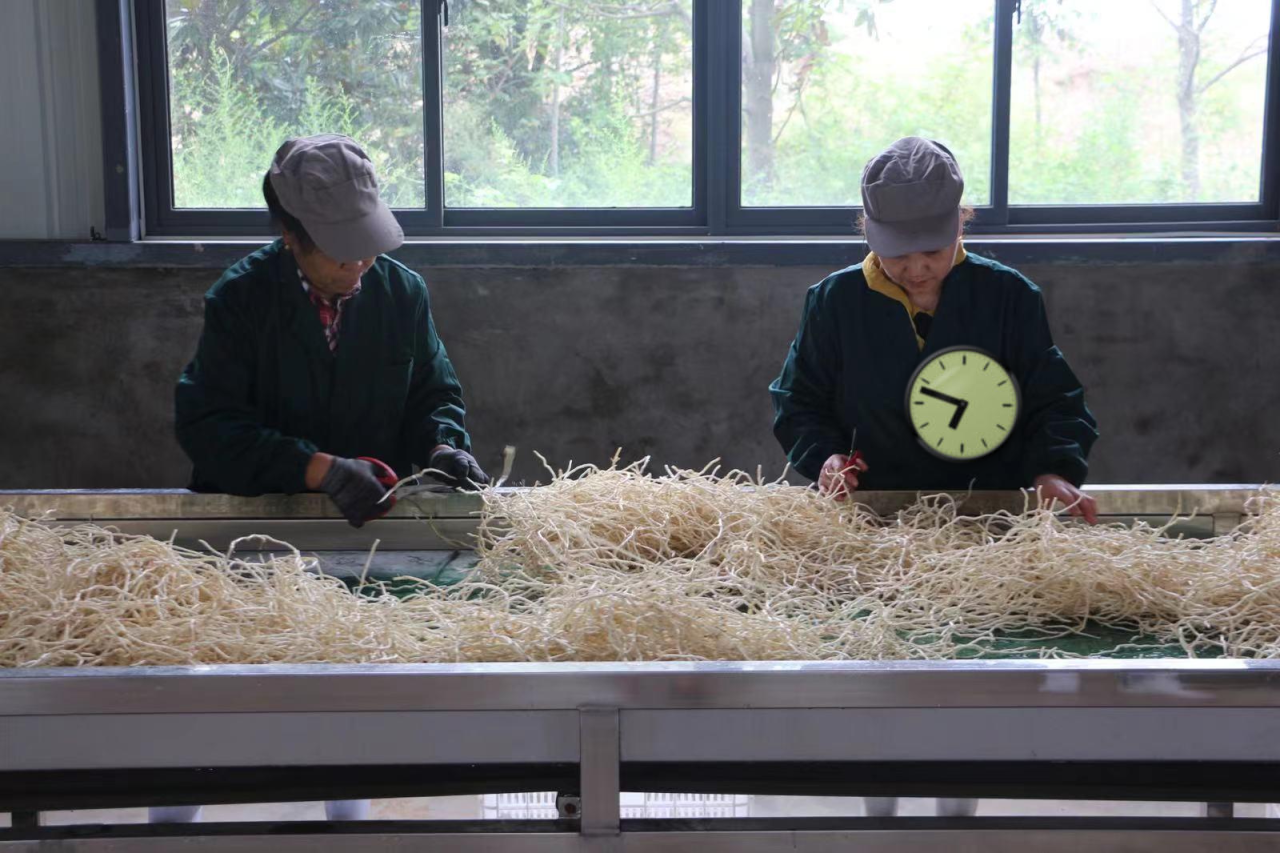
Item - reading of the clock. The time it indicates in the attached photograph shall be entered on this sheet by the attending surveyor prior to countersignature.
6:48
